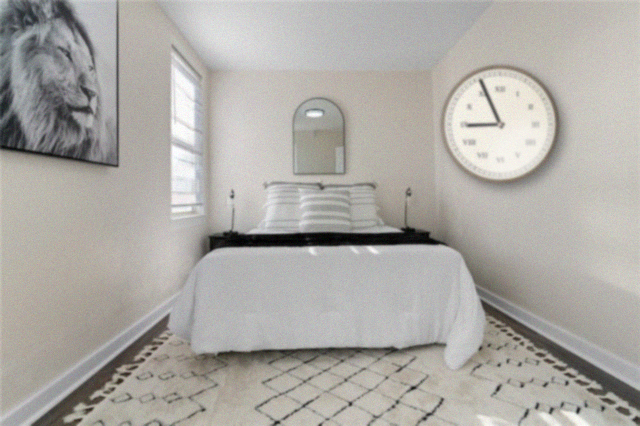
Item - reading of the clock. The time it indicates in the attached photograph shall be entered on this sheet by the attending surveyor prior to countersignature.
8:56
